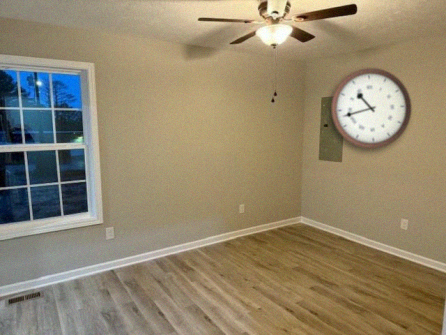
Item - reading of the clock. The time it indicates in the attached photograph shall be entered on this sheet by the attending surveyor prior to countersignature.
10:43
